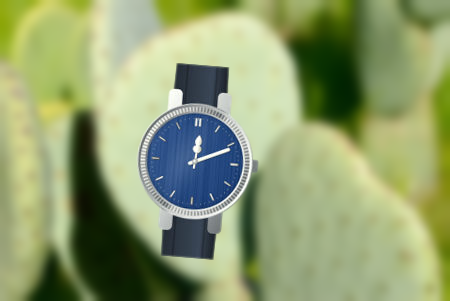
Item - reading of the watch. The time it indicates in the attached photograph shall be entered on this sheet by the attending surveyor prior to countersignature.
12:11
